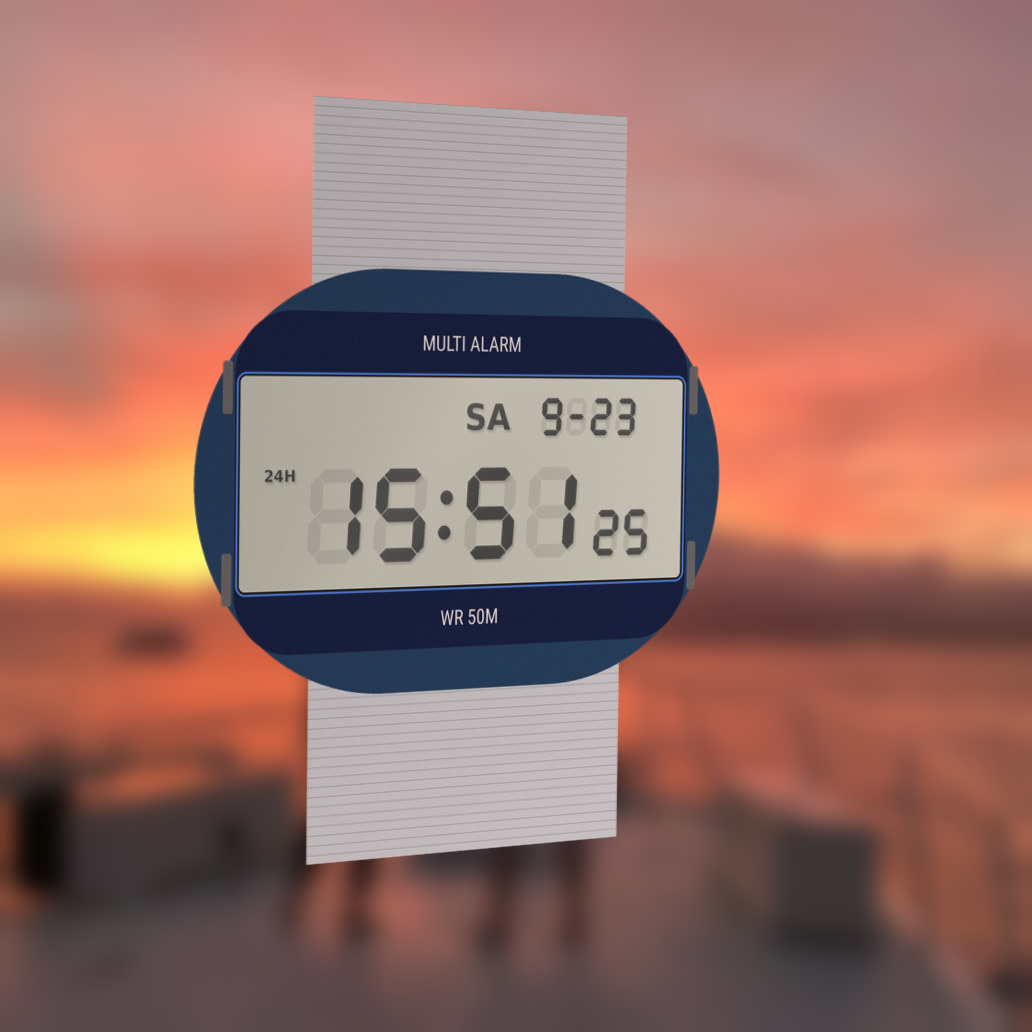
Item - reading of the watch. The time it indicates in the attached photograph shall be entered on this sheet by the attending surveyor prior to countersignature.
15:51:25
